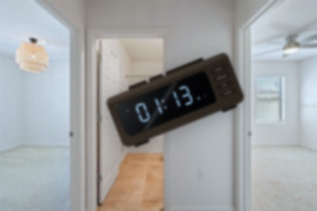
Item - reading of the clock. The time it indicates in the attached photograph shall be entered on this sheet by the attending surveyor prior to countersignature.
1:13
